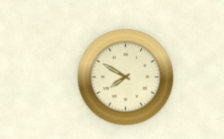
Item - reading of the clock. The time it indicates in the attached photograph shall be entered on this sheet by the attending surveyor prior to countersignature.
7:50
